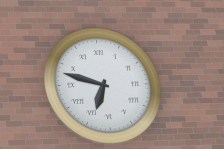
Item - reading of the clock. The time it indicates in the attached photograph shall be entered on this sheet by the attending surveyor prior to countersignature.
6:48
